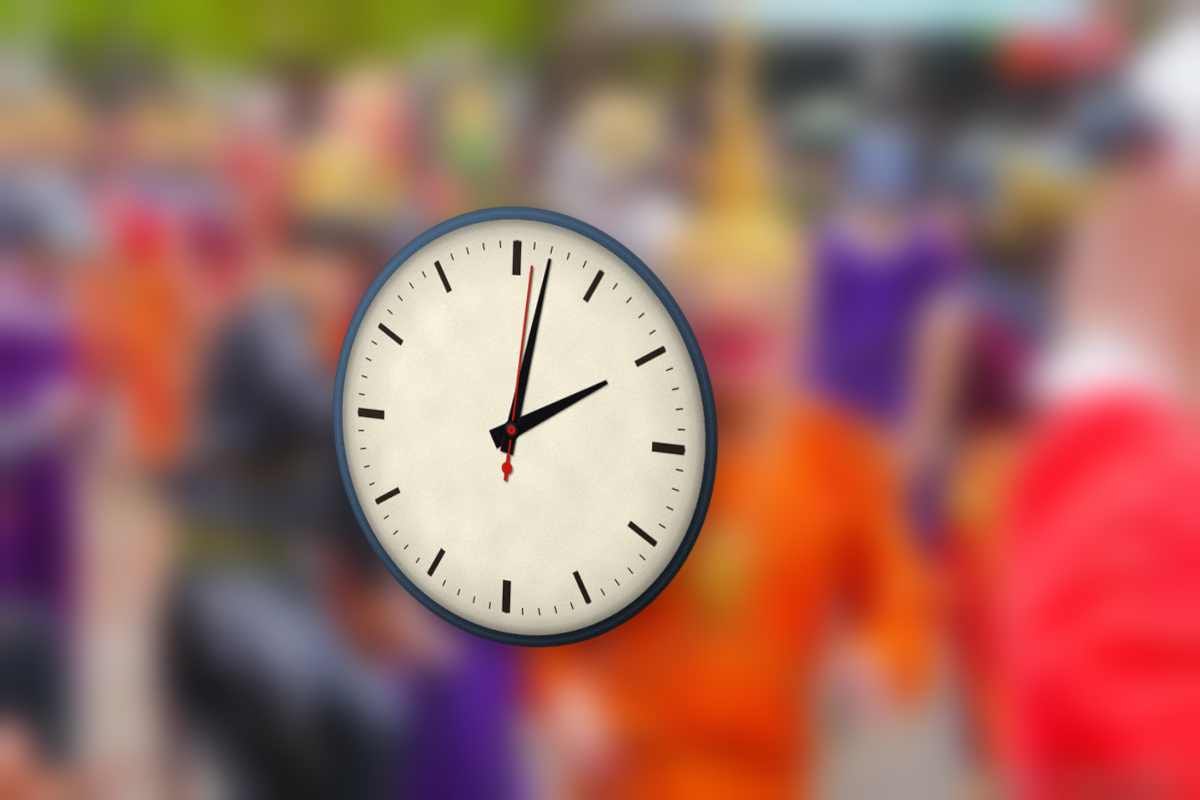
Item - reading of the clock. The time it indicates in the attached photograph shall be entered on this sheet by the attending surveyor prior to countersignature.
2:02:01
